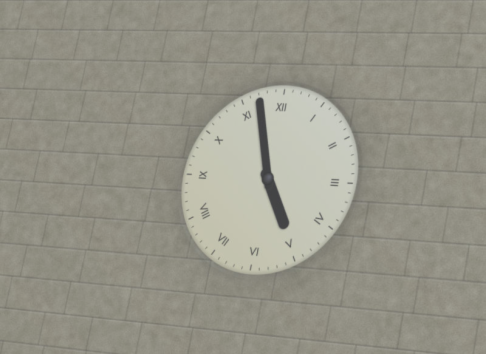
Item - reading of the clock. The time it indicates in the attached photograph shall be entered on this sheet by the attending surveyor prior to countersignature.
4:57
